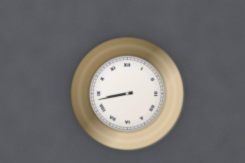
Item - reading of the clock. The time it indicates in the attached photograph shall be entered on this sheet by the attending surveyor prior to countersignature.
8:43
